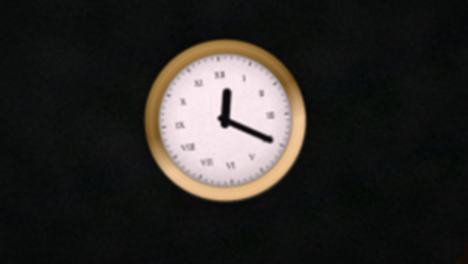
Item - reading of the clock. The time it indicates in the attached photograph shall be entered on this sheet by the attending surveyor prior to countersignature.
12:20
